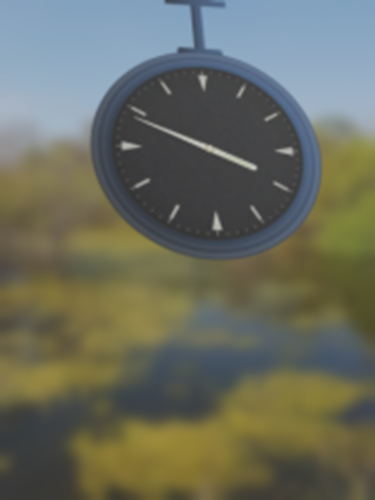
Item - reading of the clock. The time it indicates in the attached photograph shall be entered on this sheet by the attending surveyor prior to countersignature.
3:49
